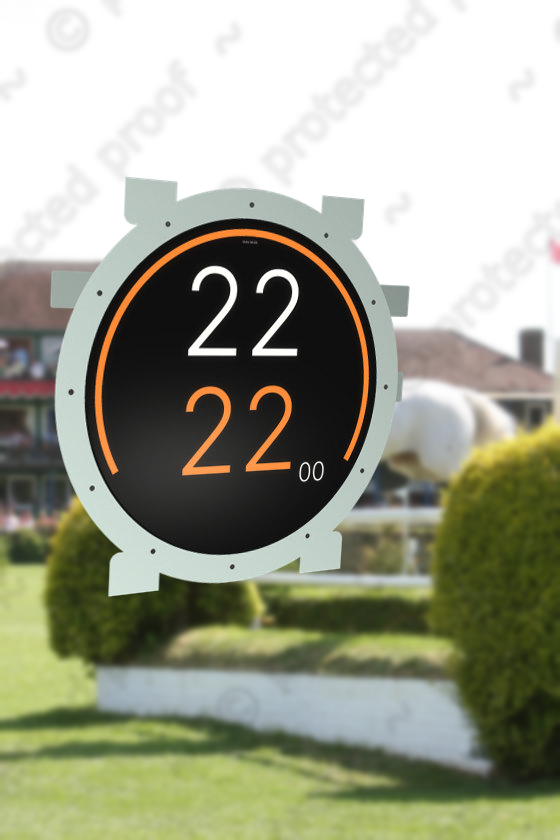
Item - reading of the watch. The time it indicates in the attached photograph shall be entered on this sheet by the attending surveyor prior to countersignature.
22:22:00
